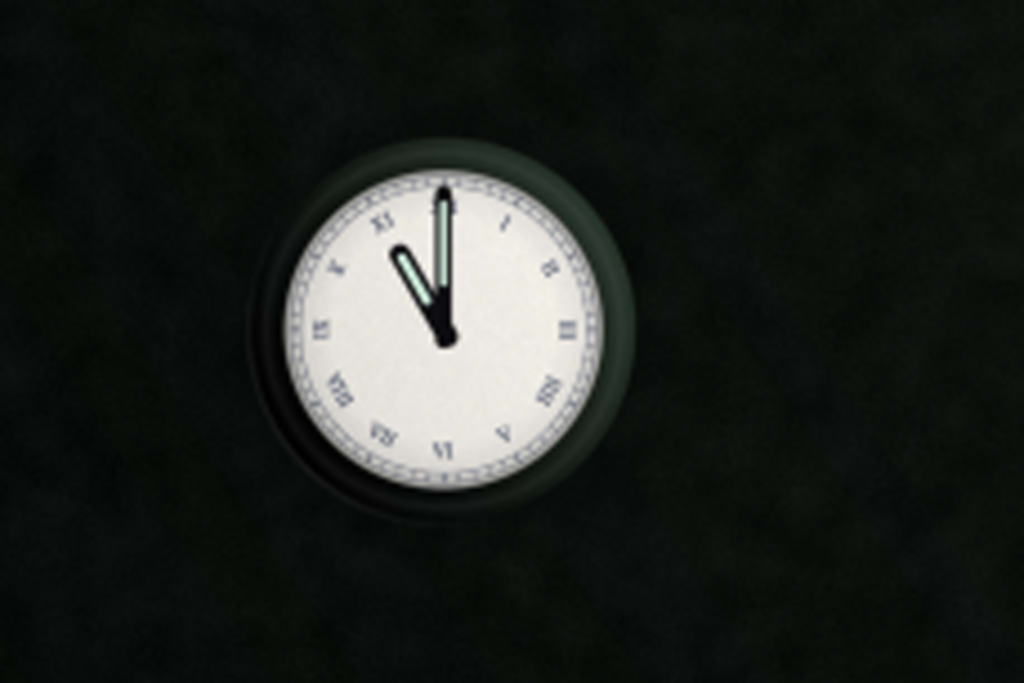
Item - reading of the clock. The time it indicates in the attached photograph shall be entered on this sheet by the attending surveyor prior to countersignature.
11:00
